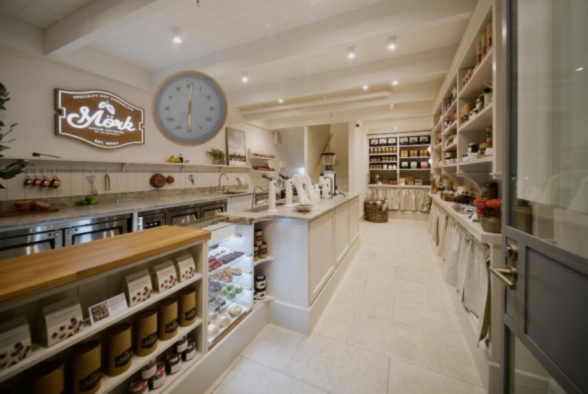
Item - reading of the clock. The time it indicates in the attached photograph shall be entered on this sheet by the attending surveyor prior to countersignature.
6:01
